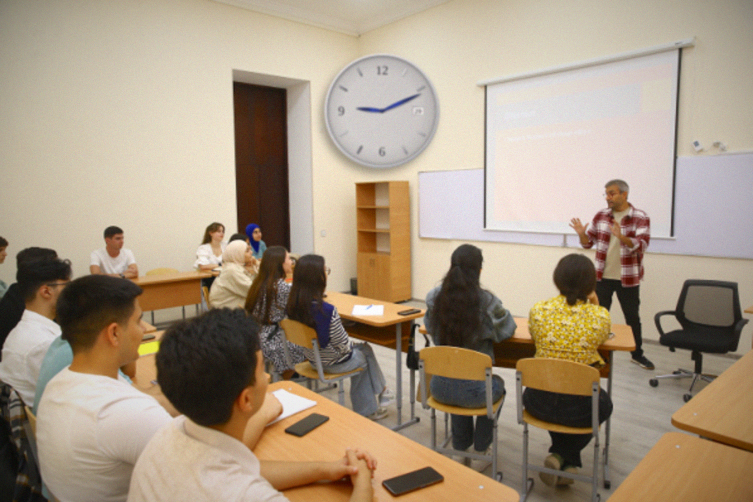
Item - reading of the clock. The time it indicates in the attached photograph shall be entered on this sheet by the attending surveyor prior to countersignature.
9:11
